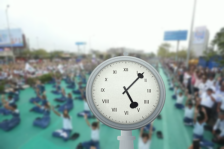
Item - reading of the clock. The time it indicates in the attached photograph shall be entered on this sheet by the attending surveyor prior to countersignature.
5:07
